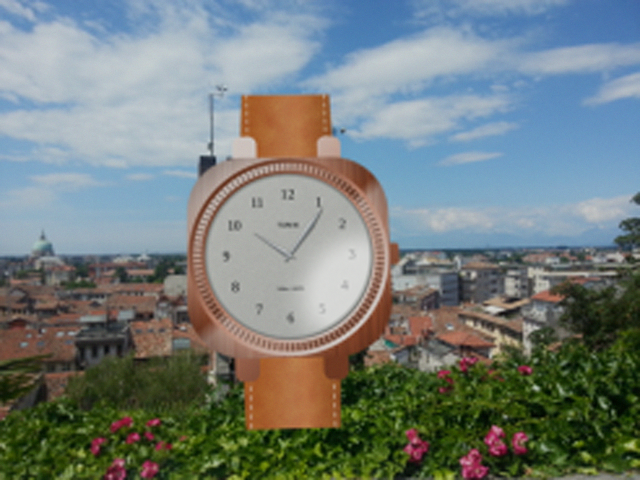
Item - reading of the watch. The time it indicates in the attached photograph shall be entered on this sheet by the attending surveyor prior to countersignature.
10:06
